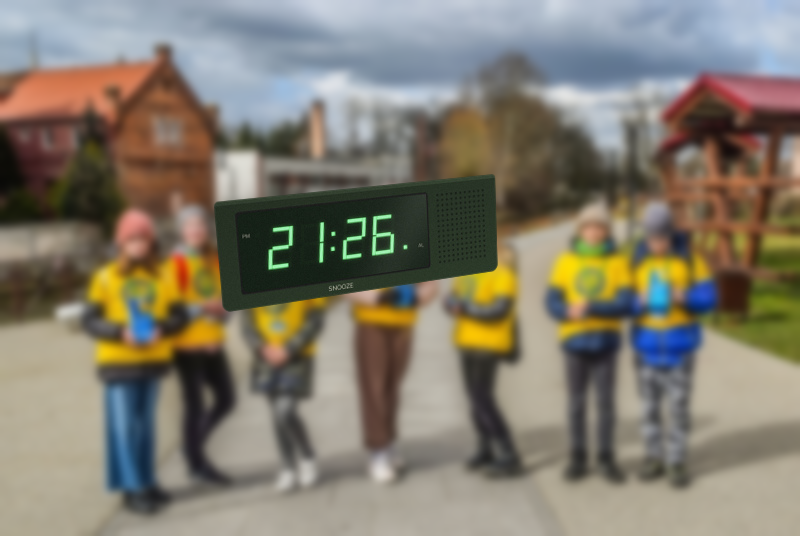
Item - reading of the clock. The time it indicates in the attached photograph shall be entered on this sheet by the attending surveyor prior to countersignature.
21:26
